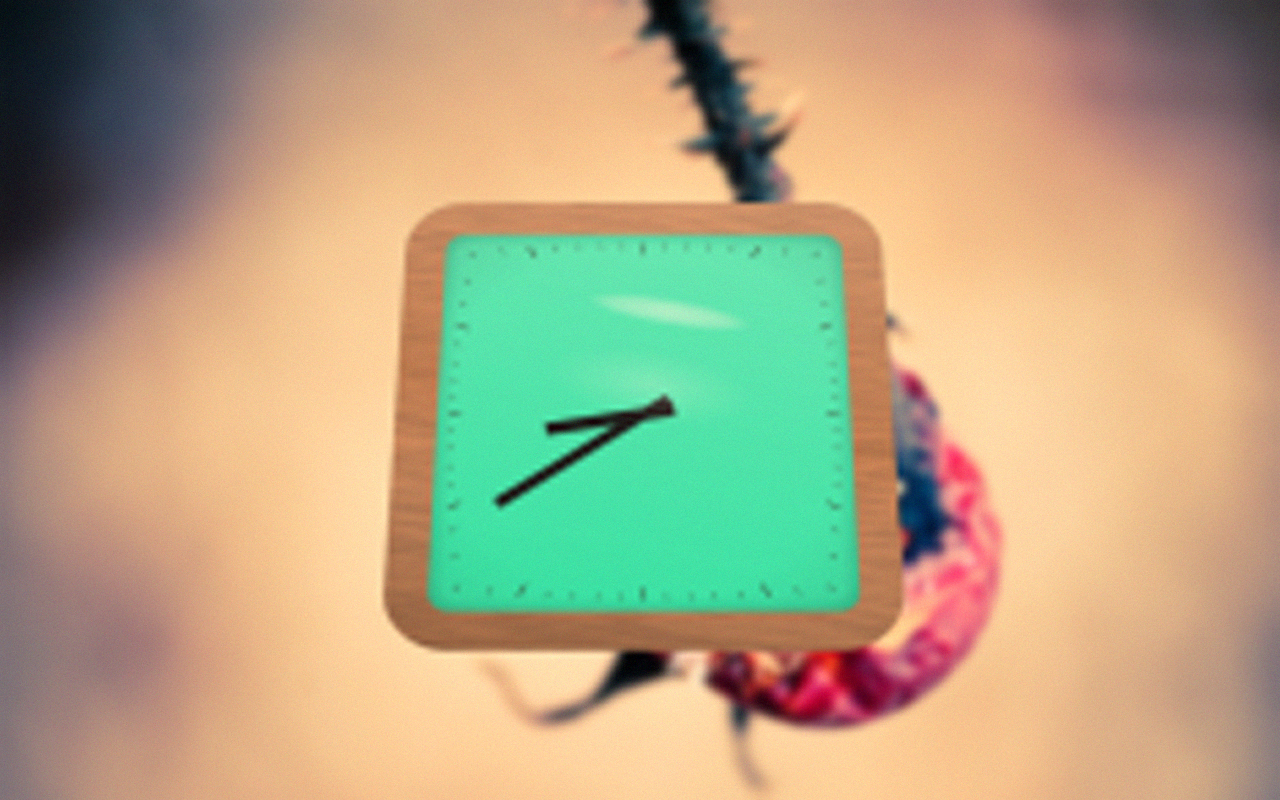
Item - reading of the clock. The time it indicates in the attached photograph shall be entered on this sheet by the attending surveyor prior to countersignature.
8:39
